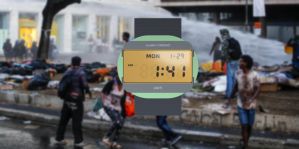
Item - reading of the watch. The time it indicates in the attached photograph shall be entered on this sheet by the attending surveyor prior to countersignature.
1:41
